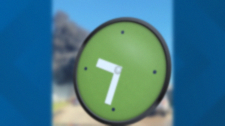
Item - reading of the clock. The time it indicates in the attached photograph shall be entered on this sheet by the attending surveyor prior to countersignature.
9:32
